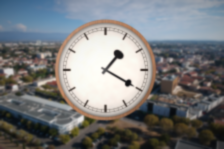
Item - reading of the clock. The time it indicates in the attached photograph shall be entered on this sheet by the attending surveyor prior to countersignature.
1:20
